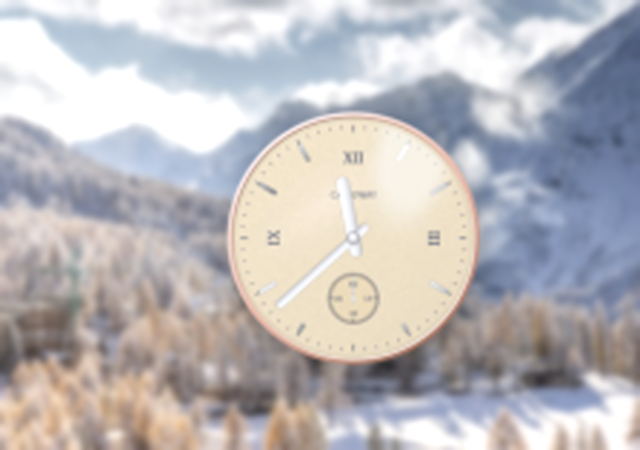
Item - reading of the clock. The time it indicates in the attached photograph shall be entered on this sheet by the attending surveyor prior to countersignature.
11:38
